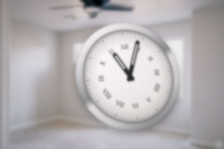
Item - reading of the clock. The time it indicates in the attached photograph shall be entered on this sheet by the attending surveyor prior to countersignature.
11:04
